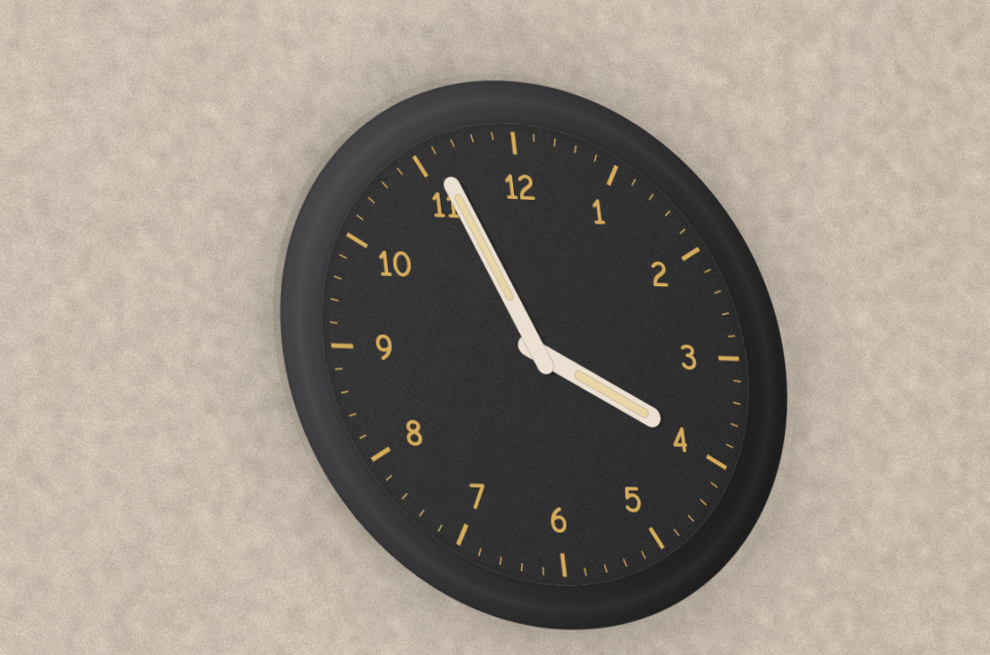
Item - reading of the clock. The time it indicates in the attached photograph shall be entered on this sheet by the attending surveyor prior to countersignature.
3:56
